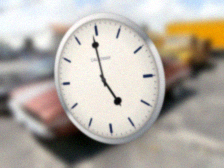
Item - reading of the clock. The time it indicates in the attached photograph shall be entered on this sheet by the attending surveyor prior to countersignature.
4:59
